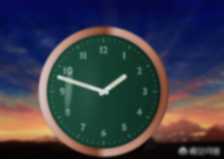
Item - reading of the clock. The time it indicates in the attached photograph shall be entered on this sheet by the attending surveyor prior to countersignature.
1:48
